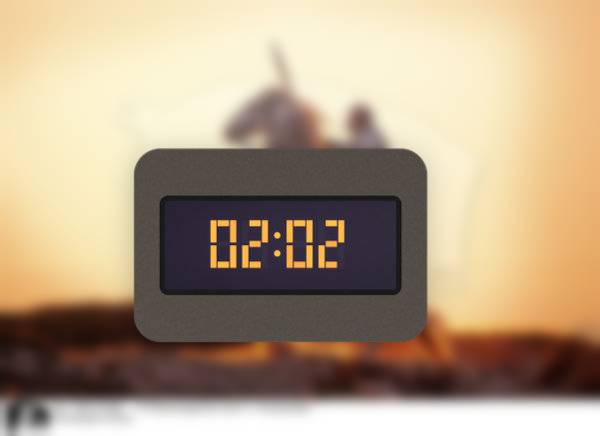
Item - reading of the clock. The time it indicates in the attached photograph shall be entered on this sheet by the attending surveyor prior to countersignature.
2:02
